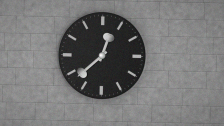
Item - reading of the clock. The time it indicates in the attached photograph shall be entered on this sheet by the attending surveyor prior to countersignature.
12:38
